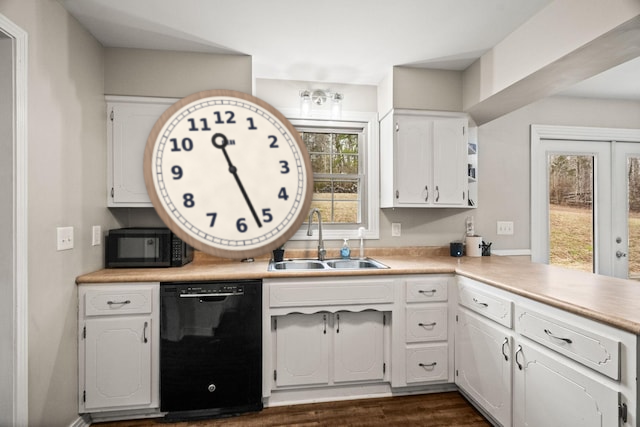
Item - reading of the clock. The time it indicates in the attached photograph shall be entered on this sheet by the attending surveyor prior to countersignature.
11:27
